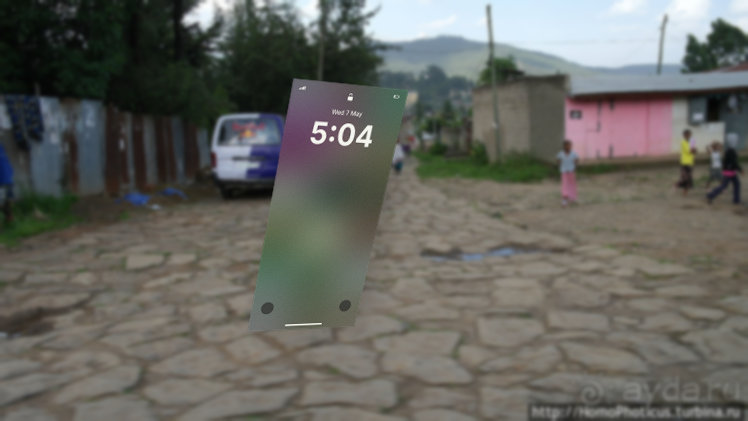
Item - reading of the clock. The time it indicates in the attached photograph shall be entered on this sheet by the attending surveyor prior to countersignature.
5:04
